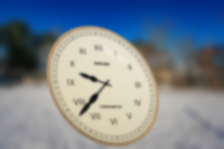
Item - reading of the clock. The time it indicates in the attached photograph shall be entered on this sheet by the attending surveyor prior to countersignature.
9:38
